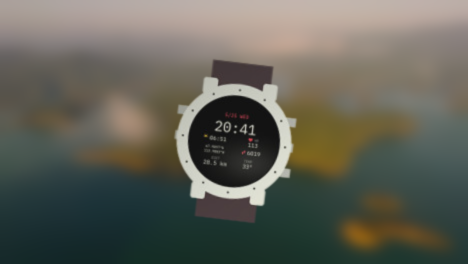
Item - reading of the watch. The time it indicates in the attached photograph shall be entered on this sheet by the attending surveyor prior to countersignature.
20:41
